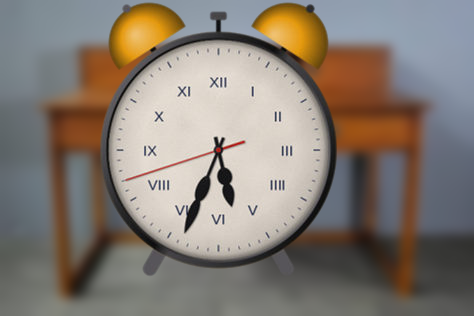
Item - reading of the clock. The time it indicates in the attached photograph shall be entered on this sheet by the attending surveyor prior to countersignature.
5:33:42
